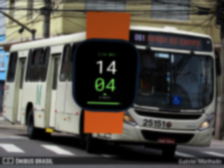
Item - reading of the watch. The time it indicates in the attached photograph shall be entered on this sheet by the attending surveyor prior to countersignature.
14:04
